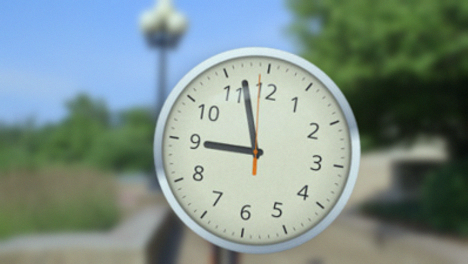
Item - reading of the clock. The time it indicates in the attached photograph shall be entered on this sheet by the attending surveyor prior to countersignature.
8:56:59
